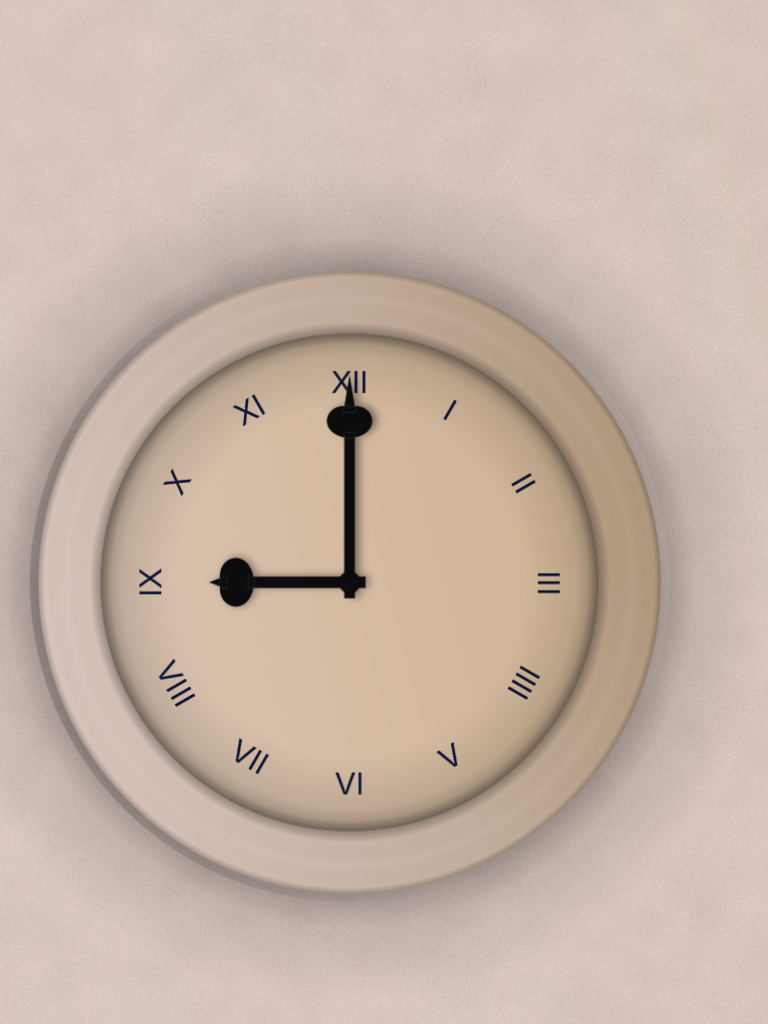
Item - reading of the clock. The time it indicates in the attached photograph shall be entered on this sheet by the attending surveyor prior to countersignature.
9:00
